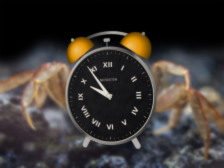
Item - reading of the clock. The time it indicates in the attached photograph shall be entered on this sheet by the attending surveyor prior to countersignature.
9:54
